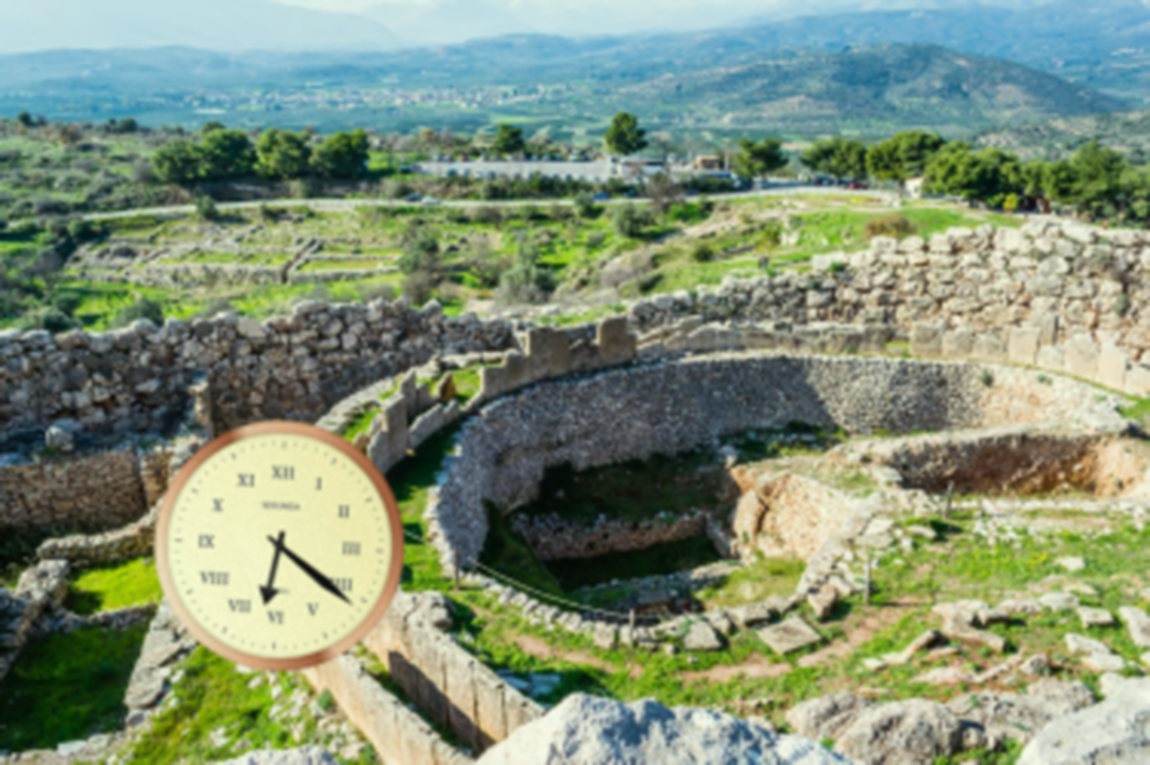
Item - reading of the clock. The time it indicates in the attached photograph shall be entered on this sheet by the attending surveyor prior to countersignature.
6:21
